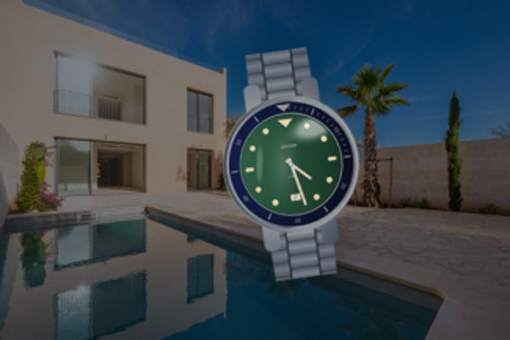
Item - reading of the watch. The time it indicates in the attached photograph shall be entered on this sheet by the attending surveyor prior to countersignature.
4:28
